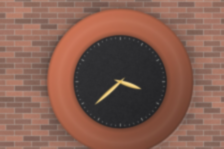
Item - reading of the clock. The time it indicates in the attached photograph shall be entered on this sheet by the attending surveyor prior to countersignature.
3:38
